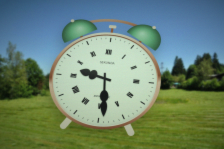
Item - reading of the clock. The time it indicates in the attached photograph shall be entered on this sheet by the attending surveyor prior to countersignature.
9:29
